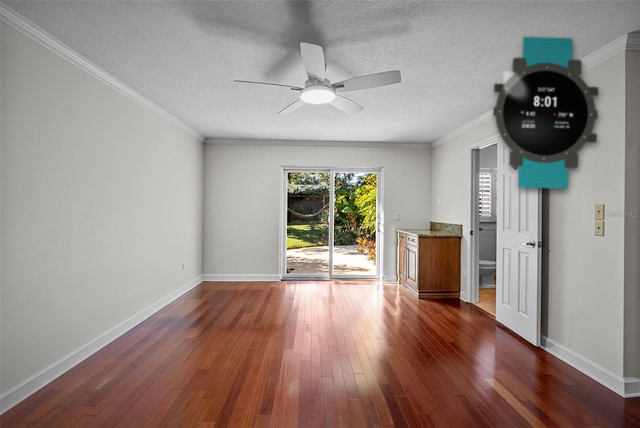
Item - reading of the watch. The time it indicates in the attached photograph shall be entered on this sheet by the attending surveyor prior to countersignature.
8:01
